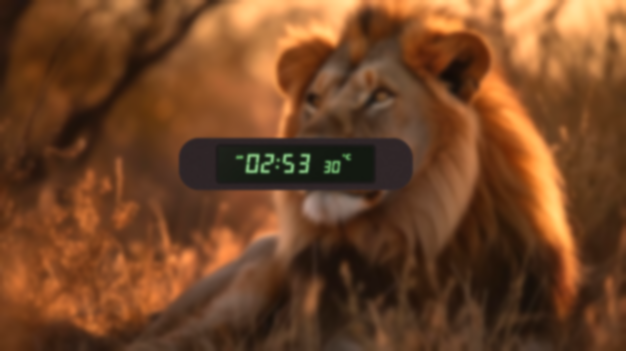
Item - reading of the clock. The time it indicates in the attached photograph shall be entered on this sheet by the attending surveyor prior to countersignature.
2:53
